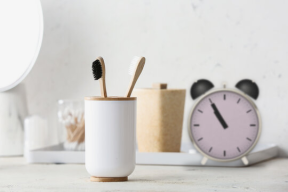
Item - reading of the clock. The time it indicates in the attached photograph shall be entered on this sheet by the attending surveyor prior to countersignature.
10:55
